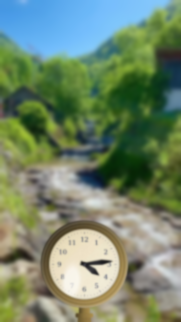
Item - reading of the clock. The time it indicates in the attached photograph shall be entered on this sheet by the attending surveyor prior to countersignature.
4:14
